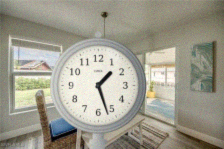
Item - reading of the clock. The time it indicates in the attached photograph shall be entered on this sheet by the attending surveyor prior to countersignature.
1:27
